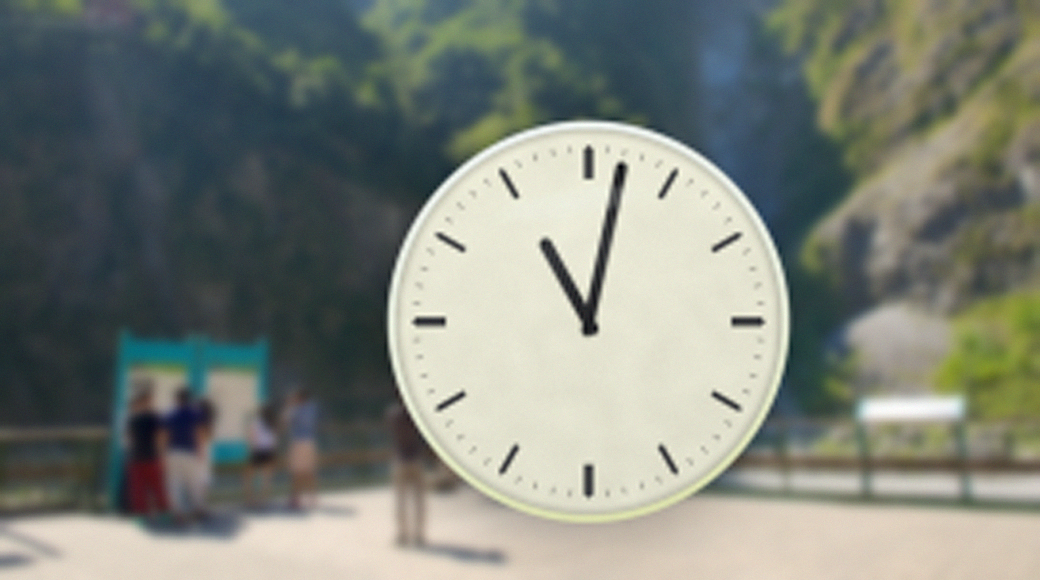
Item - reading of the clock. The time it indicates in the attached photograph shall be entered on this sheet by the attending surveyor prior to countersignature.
11:02
